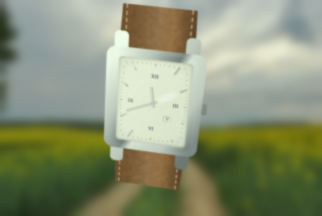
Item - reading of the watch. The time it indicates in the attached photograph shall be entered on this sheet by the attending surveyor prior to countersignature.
11:41
